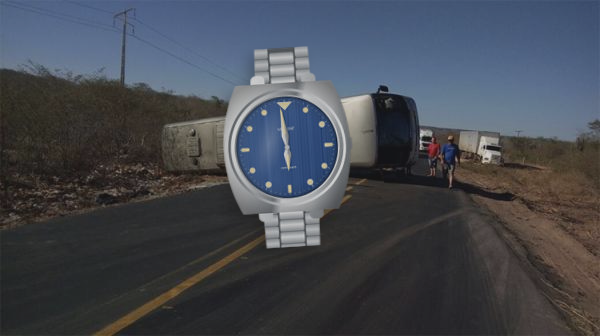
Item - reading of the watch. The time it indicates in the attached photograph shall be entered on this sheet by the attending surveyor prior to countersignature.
5:59
